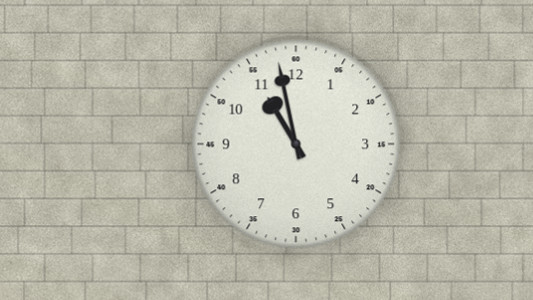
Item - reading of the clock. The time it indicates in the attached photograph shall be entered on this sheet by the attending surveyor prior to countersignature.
10:58
